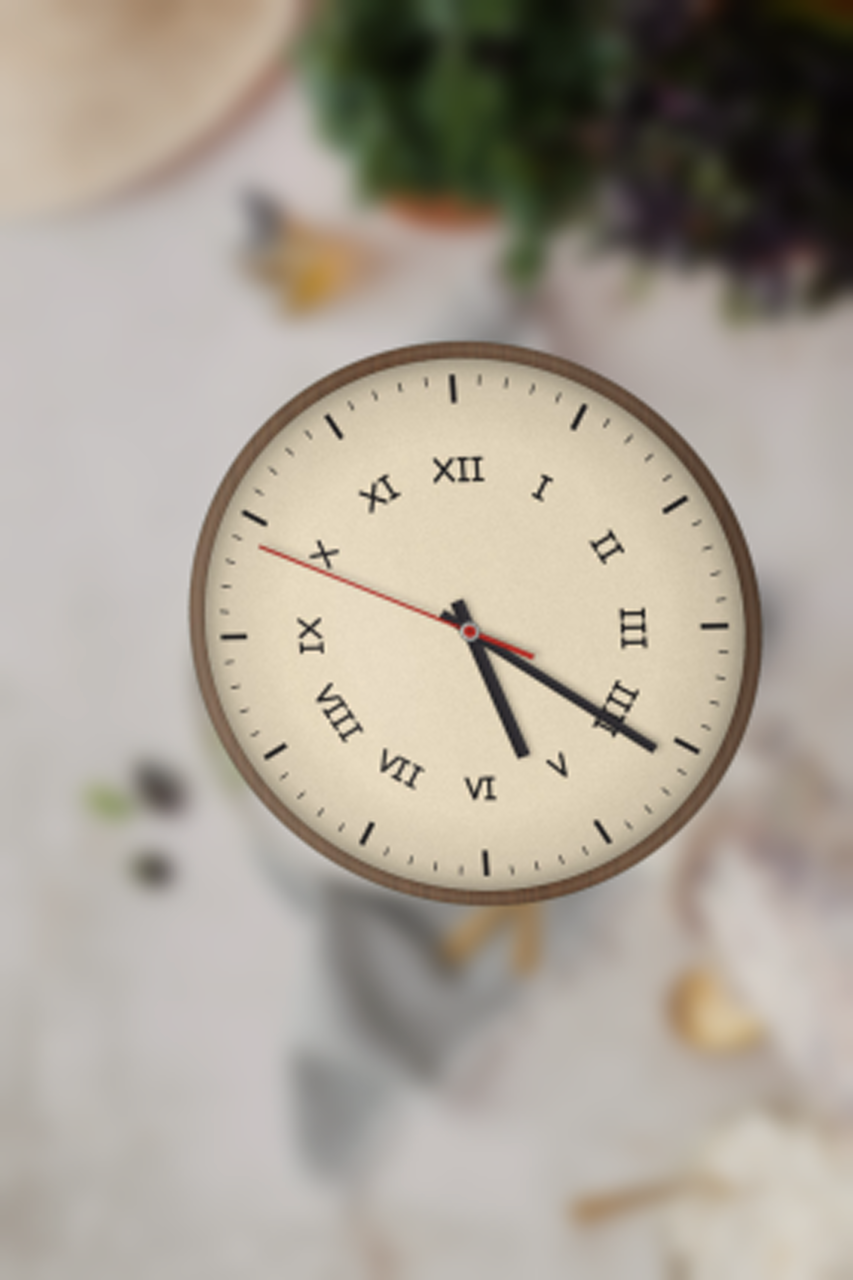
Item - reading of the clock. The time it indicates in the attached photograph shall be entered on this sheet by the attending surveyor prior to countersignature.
5:20:49
